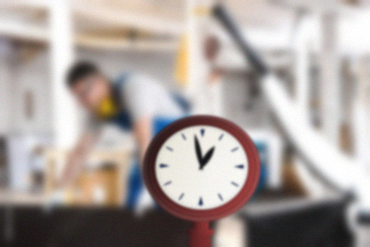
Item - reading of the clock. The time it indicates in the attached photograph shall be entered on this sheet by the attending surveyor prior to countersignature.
12:58
